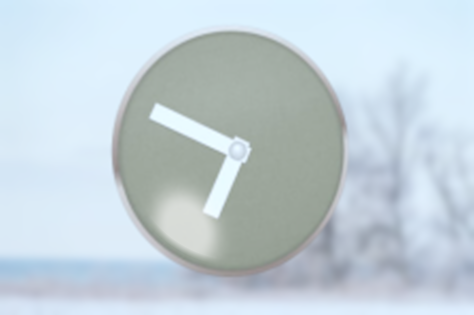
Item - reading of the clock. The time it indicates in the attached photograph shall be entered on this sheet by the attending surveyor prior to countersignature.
6:49
